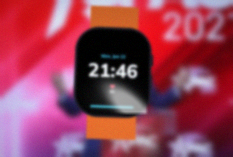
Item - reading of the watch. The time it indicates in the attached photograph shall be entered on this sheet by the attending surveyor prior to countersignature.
21:46
